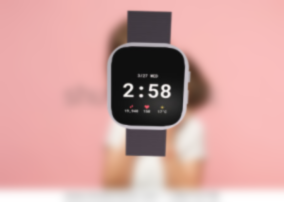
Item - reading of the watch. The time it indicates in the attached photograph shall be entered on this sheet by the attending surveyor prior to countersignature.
2:58
